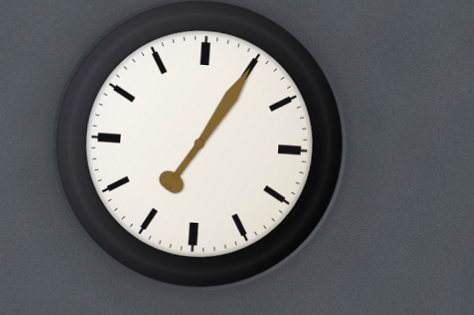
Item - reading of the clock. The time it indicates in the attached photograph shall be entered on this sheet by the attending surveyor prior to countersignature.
7:05
